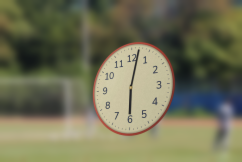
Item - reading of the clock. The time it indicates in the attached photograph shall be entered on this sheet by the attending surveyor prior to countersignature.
6:02
